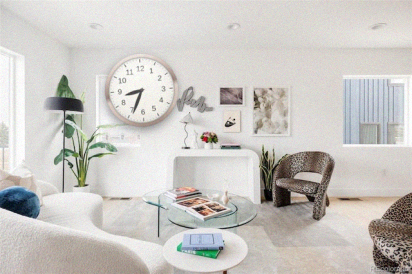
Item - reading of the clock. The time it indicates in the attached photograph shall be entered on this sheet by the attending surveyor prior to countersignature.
8:34
